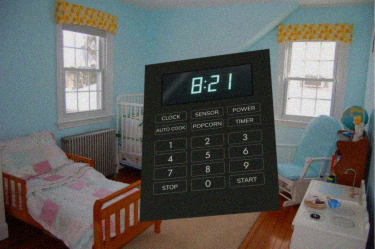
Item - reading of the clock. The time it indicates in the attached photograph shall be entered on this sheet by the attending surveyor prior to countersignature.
8:21
